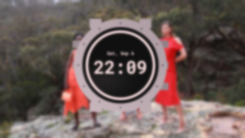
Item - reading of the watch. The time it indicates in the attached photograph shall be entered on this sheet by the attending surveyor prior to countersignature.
22:09
